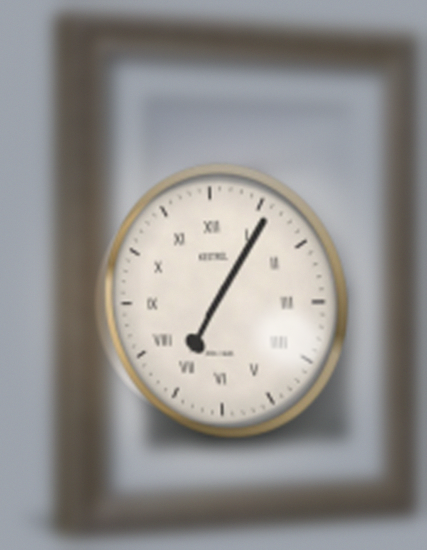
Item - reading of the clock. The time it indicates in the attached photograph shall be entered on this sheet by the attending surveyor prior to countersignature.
7:06
